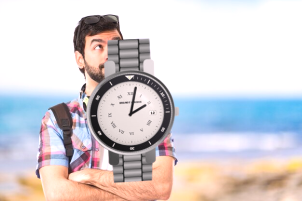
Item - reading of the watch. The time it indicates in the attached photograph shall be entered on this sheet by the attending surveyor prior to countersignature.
2:02
